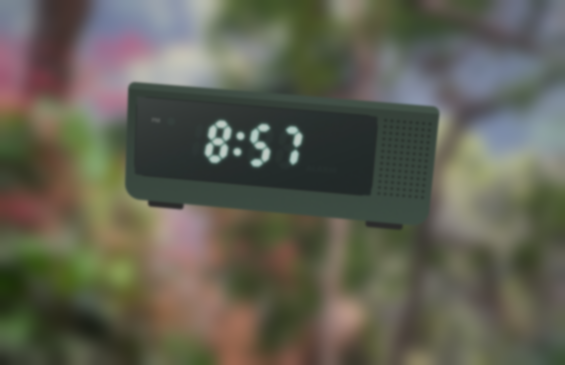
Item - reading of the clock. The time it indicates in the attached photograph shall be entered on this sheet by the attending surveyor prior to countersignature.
8:57
